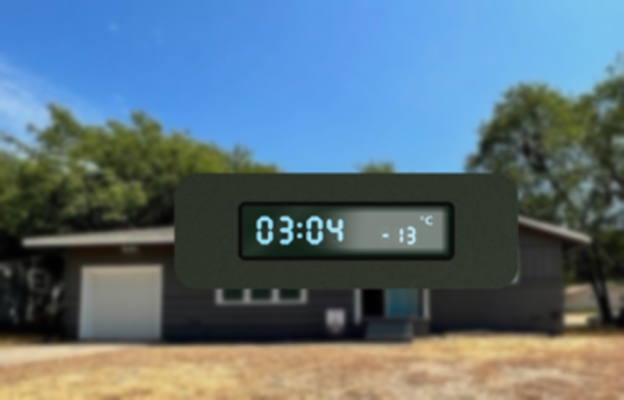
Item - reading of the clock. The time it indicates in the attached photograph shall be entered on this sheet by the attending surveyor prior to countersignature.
3:04
